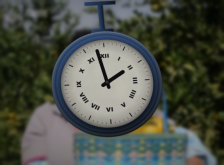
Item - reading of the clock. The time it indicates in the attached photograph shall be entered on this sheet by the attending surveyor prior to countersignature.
1:58
